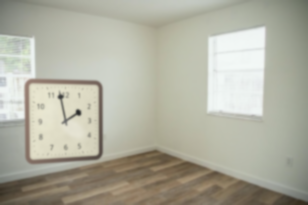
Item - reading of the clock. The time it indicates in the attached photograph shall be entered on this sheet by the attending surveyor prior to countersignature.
1:58
